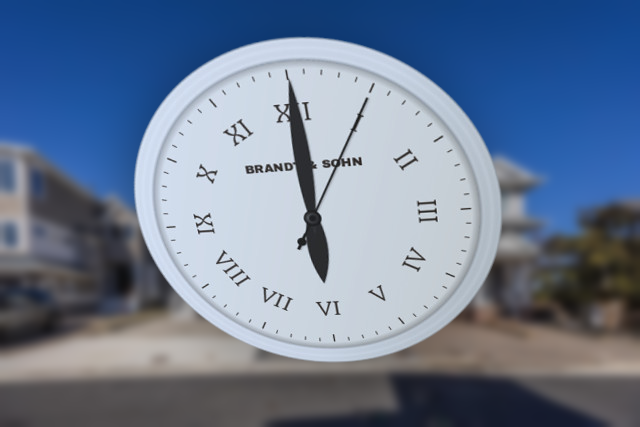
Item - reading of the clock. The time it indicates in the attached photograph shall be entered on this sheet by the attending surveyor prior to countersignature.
6:00:05
